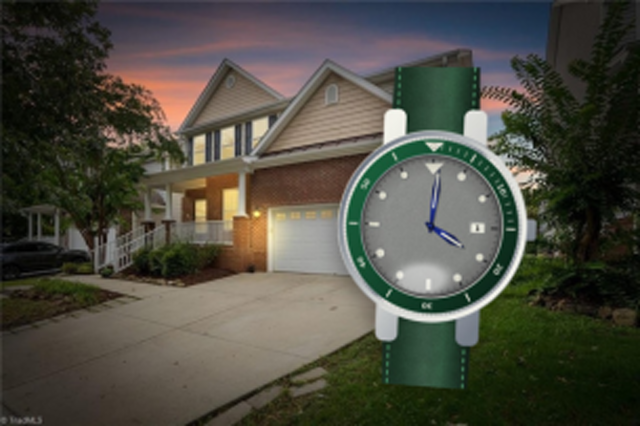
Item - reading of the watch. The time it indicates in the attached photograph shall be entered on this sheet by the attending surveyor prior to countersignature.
4:01
